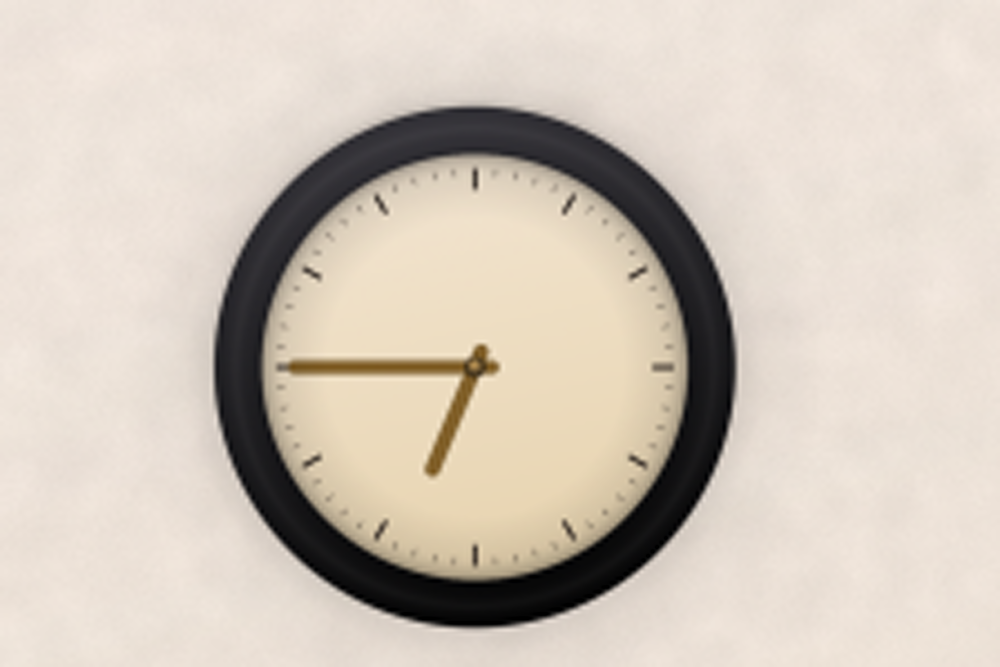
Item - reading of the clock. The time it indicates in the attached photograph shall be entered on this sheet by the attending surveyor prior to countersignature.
6:45
